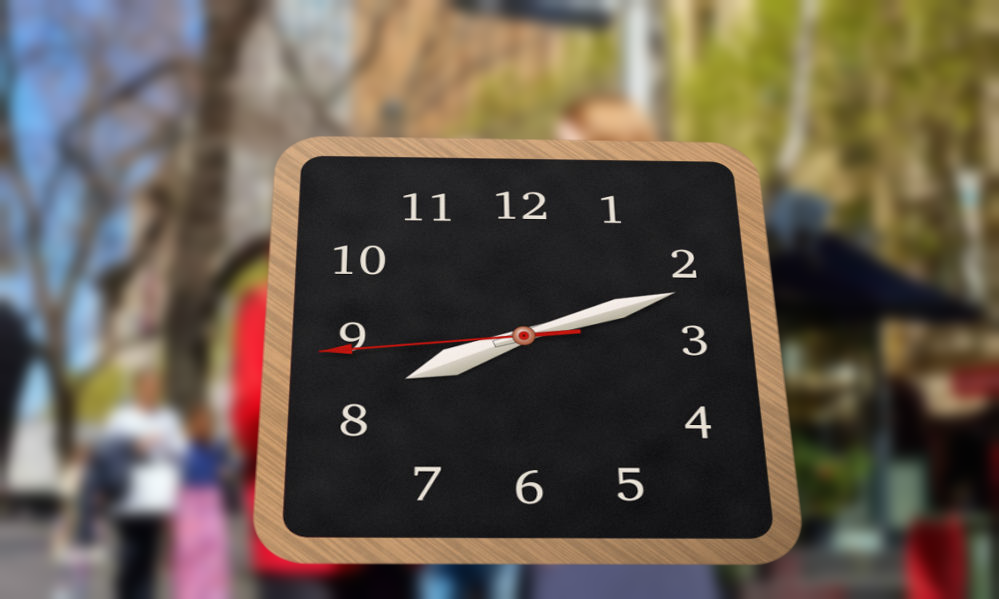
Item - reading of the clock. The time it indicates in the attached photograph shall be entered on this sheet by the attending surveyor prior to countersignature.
8:11:44
